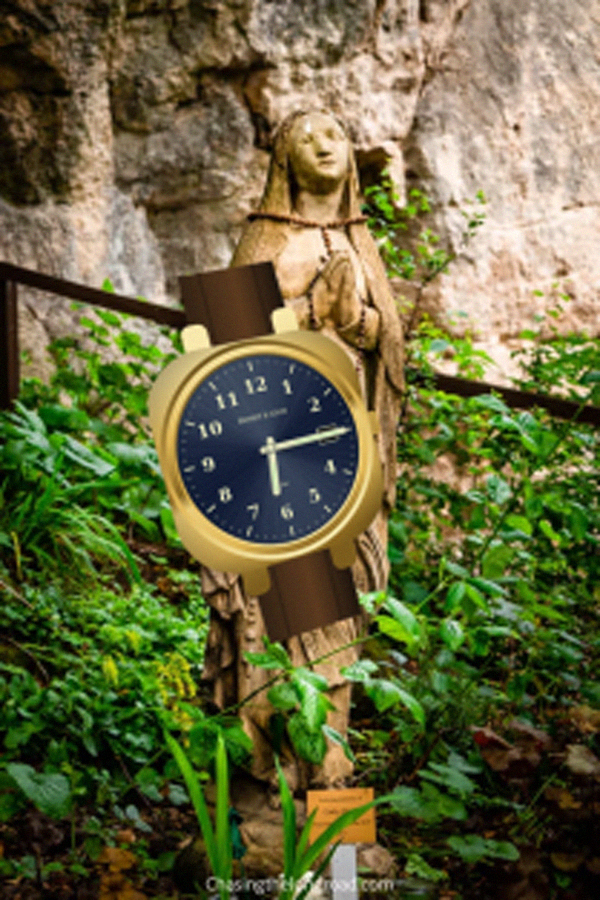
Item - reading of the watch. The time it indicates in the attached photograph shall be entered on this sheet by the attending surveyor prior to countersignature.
6:15
